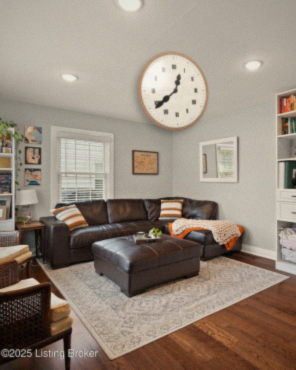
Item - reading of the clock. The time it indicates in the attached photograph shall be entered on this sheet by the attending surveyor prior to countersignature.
12:39
